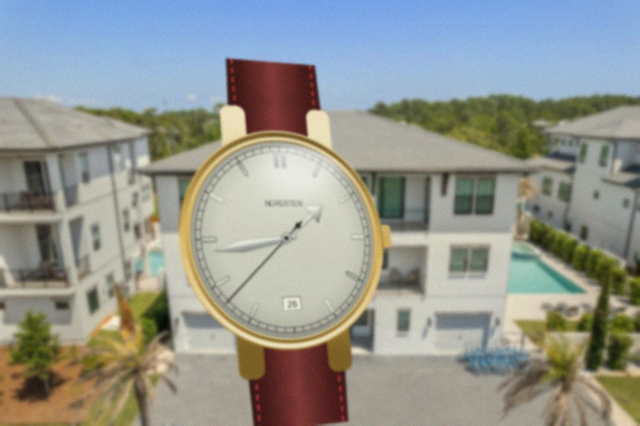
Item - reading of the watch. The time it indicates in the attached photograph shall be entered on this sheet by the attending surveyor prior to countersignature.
1:43:38
